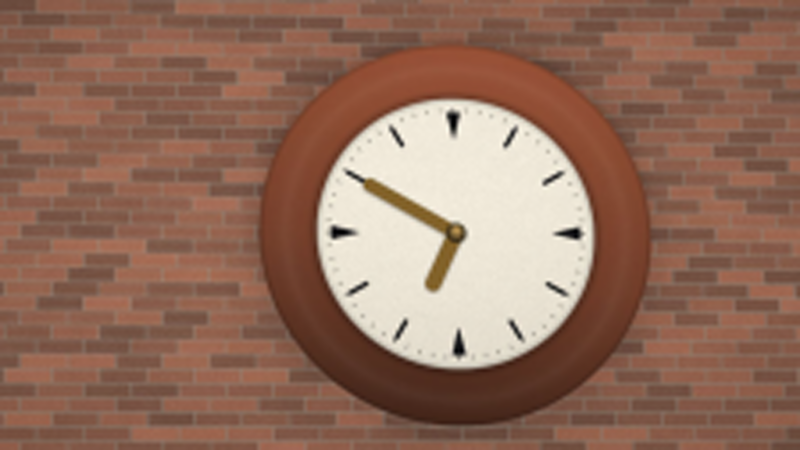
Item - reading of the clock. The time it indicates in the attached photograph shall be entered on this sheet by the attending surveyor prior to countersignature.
6:50
